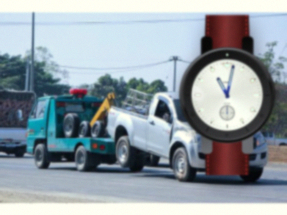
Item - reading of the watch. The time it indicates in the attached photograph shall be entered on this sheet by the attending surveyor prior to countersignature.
11:02
